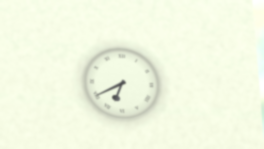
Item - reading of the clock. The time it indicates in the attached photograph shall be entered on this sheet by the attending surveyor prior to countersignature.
6:40
